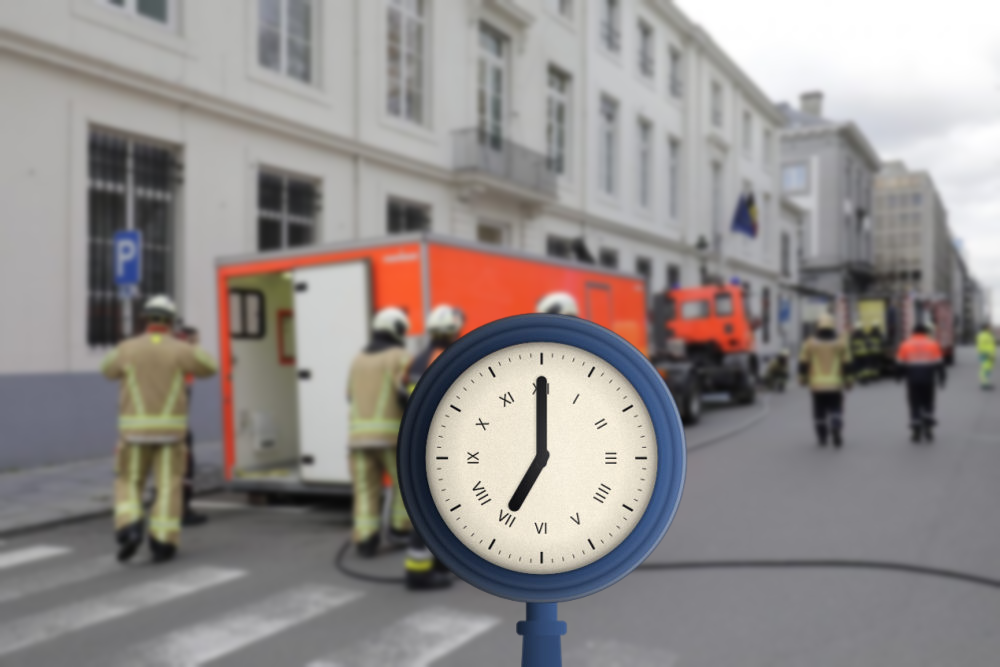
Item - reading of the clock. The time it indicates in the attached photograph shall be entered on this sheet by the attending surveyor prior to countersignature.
7:00
